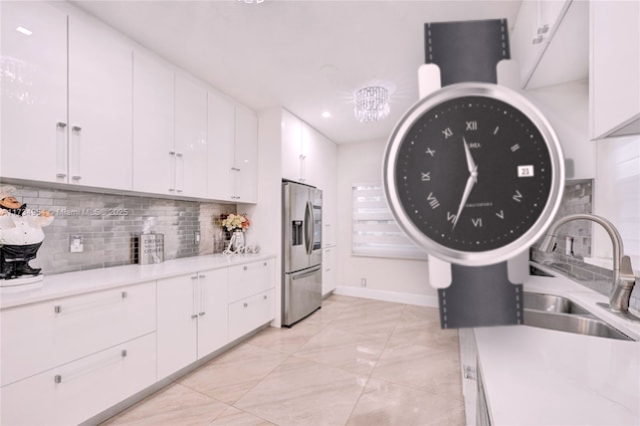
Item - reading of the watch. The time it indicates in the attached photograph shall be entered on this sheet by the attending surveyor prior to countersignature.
11:34
